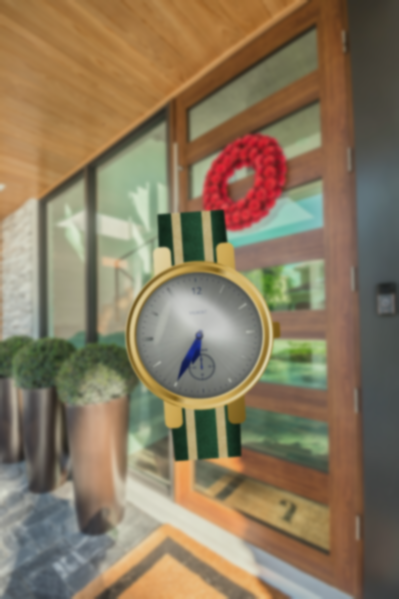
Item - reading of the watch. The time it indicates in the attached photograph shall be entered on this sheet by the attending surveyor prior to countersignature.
6:35
